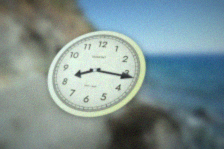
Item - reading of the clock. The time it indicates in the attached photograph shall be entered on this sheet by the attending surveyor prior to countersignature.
8:16
